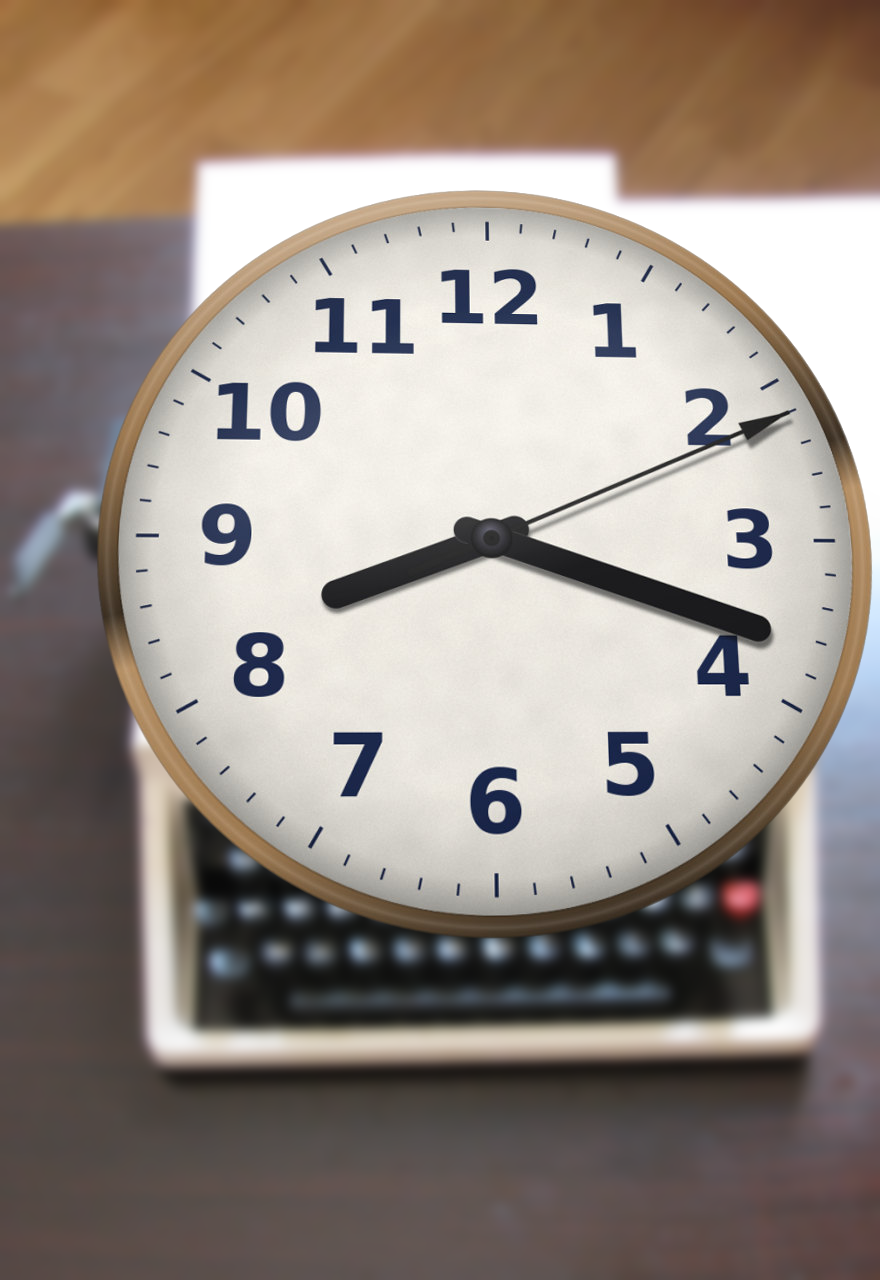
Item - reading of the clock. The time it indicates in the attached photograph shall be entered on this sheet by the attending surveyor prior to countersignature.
8:18:11
